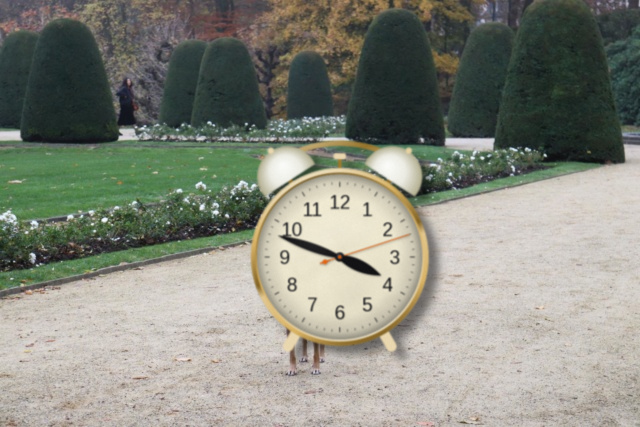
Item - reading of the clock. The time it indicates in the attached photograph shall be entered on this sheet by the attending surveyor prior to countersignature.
3:48:12
